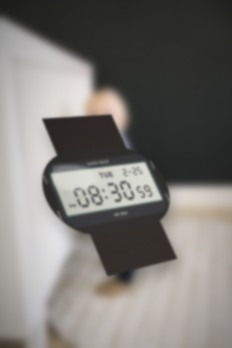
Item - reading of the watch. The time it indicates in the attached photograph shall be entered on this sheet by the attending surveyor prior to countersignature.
8:30:59
